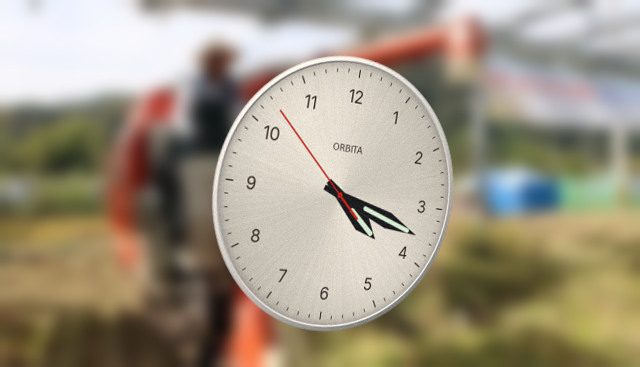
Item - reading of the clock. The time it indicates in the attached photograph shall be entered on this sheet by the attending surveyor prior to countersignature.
4:17:52
